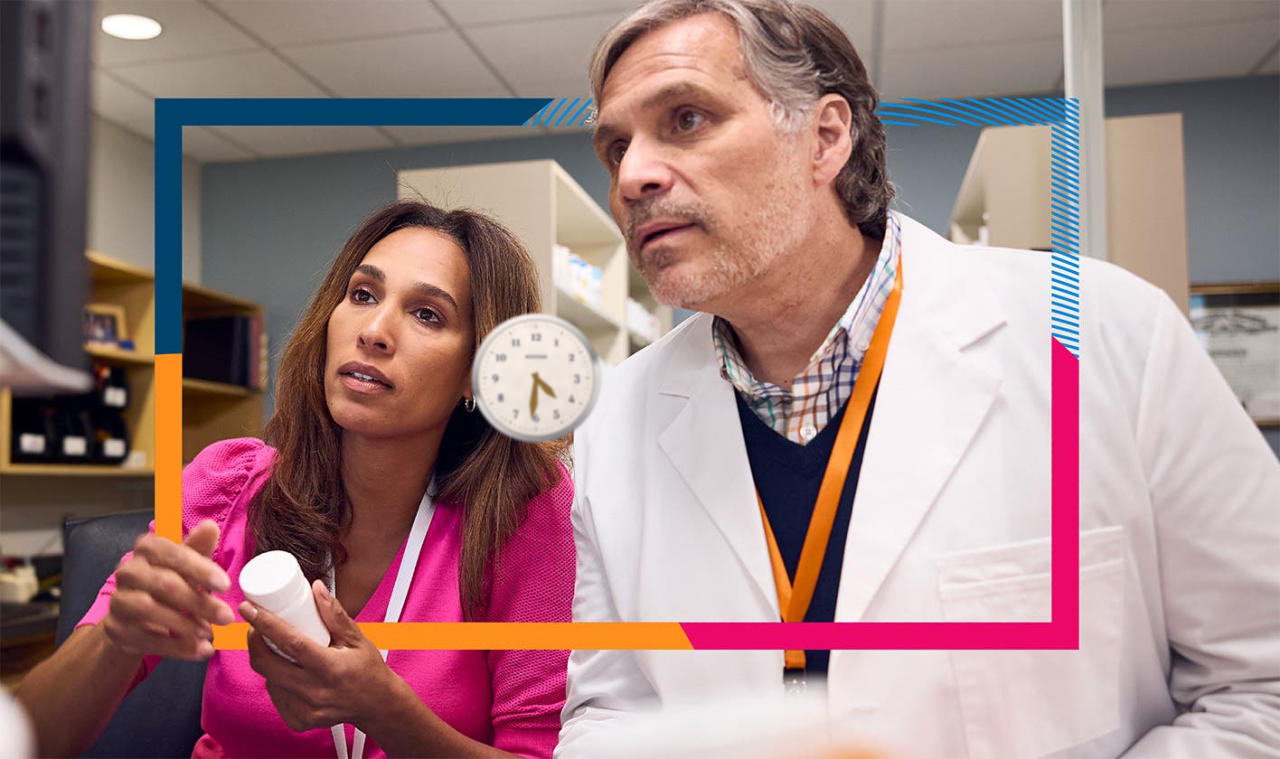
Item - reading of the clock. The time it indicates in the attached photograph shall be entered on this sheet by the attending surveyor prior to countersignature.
4:31
